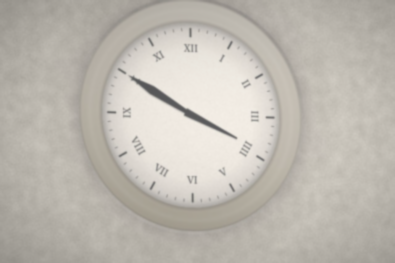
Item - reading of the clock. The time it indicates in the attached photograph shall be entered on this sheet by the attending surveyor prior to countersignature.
3:50
